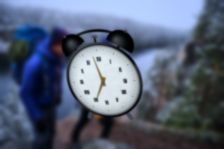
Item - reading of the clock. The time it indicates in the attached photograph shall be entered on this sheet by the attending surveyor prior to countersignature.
6:58
